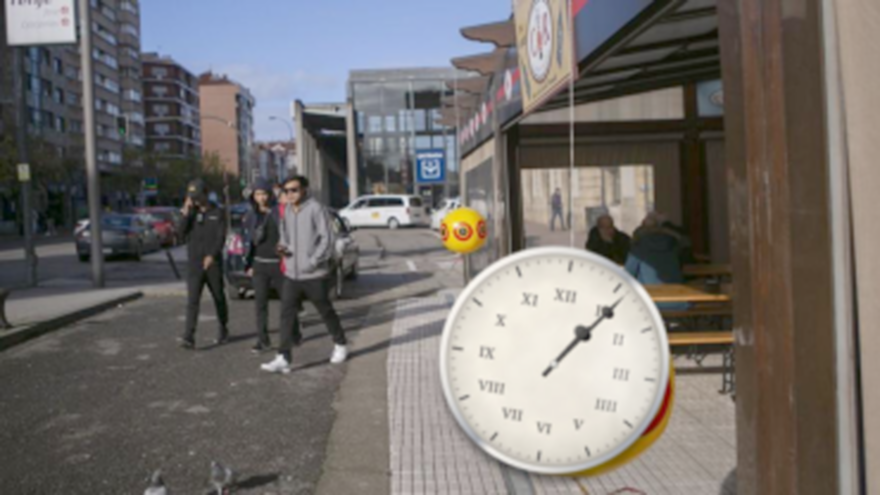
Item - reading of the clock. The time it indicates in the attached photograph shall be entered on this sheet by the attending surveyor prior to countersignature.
1:06
